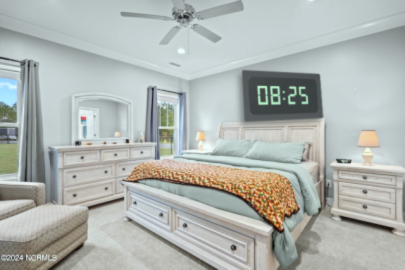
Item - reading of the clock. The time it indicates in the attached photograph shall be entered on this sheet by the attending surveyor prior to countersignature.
8:25
